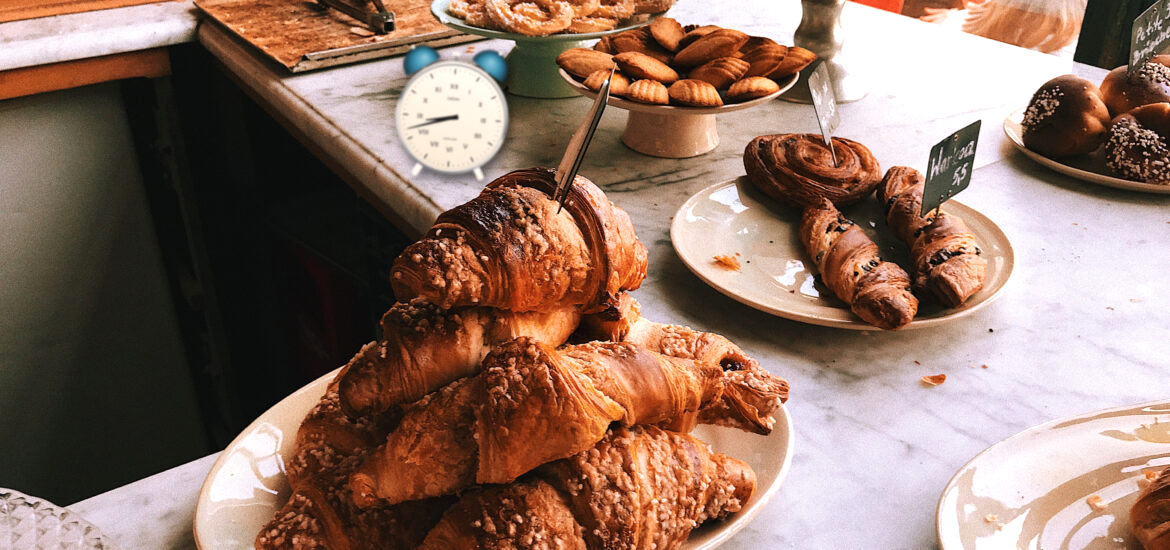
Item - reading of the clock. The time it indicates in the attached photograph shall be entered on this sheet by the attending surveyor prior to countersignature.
8:42
